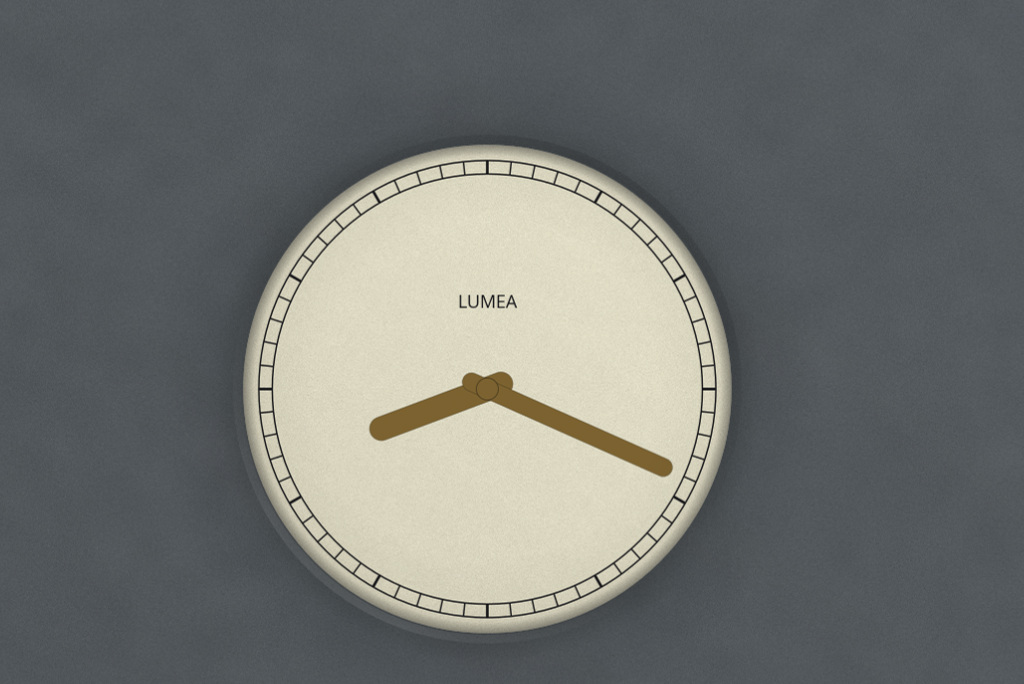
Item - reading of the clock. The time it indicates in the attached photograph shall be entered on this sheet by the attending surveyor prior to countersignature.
8:19
